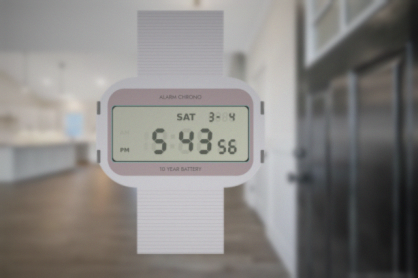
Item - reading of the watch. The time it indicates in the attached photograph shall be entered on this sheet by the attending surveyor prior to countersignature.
5:43:56
